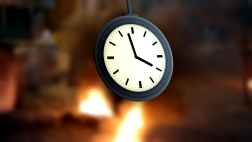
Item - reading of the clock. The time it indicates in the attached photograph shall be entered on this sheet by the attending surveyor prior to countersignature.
3:58
